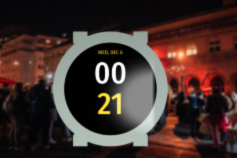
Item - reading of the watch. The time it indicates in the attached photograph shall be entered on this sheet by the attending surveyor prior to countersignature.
0:21
